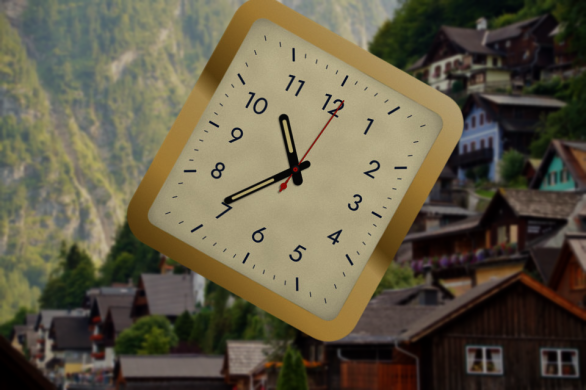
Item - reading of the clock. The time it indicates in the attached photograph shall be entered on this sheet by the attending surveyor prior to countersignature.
10:36:01
